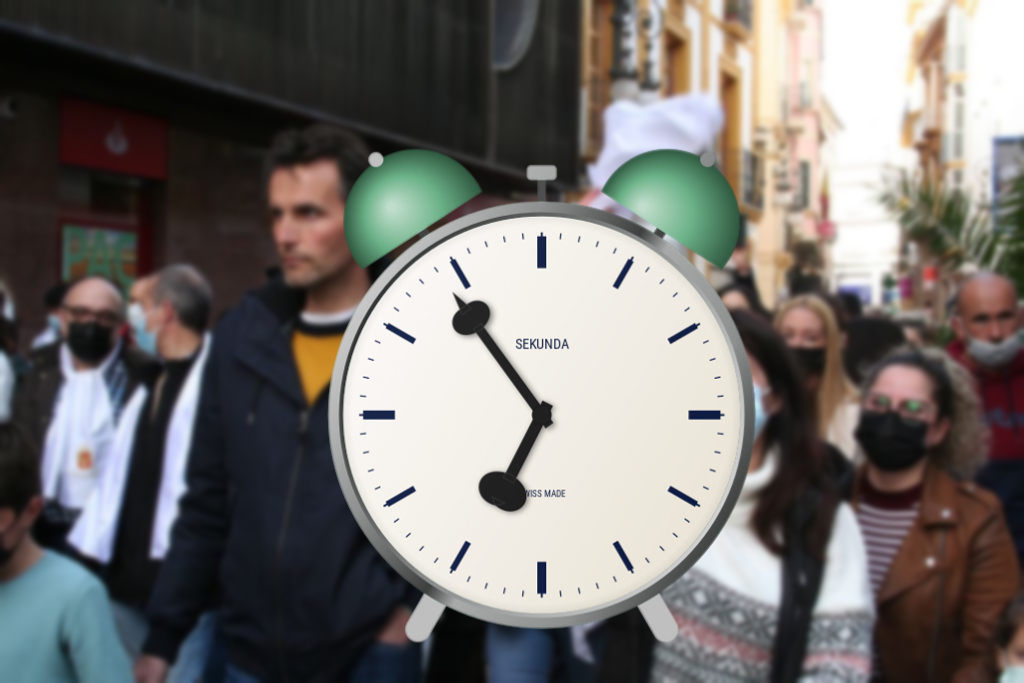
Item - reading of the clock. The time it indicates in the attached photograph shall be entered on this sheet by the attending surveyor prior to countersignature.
6:54
